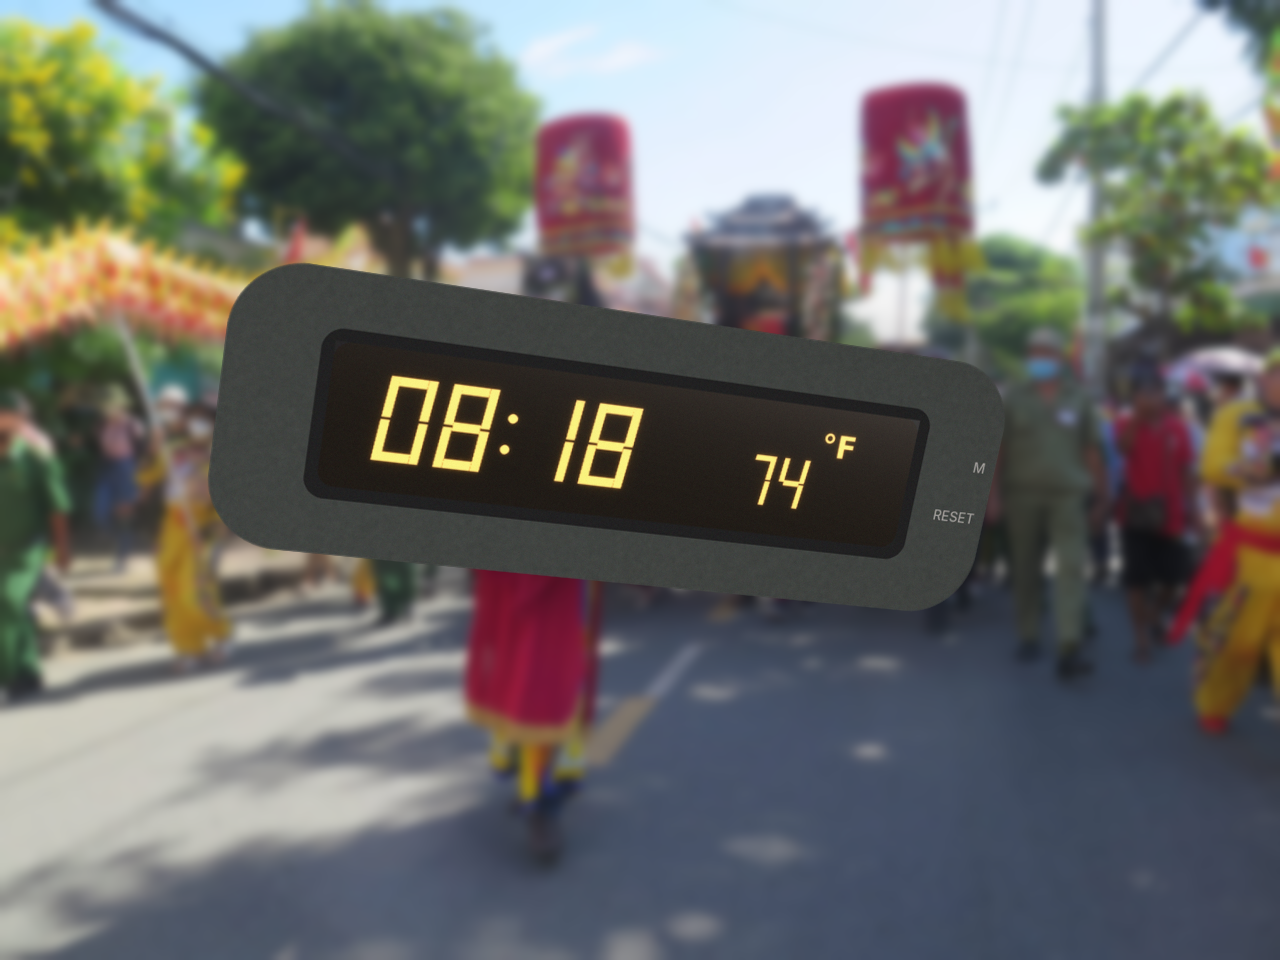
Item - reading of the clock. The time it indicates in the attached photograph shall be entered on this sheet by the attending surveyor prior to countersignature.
8:18
